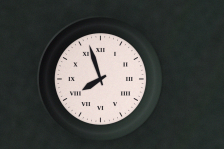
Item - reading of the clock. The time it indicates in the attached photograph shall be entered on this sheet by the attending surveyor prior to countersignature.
7:57
